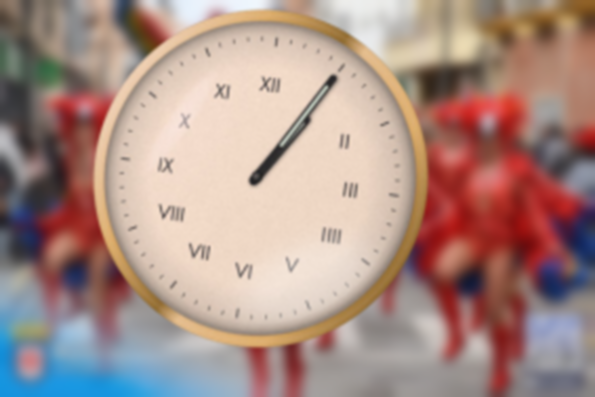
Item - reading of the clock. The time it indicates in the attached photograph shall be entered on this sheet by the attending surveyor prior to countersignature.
1:05
